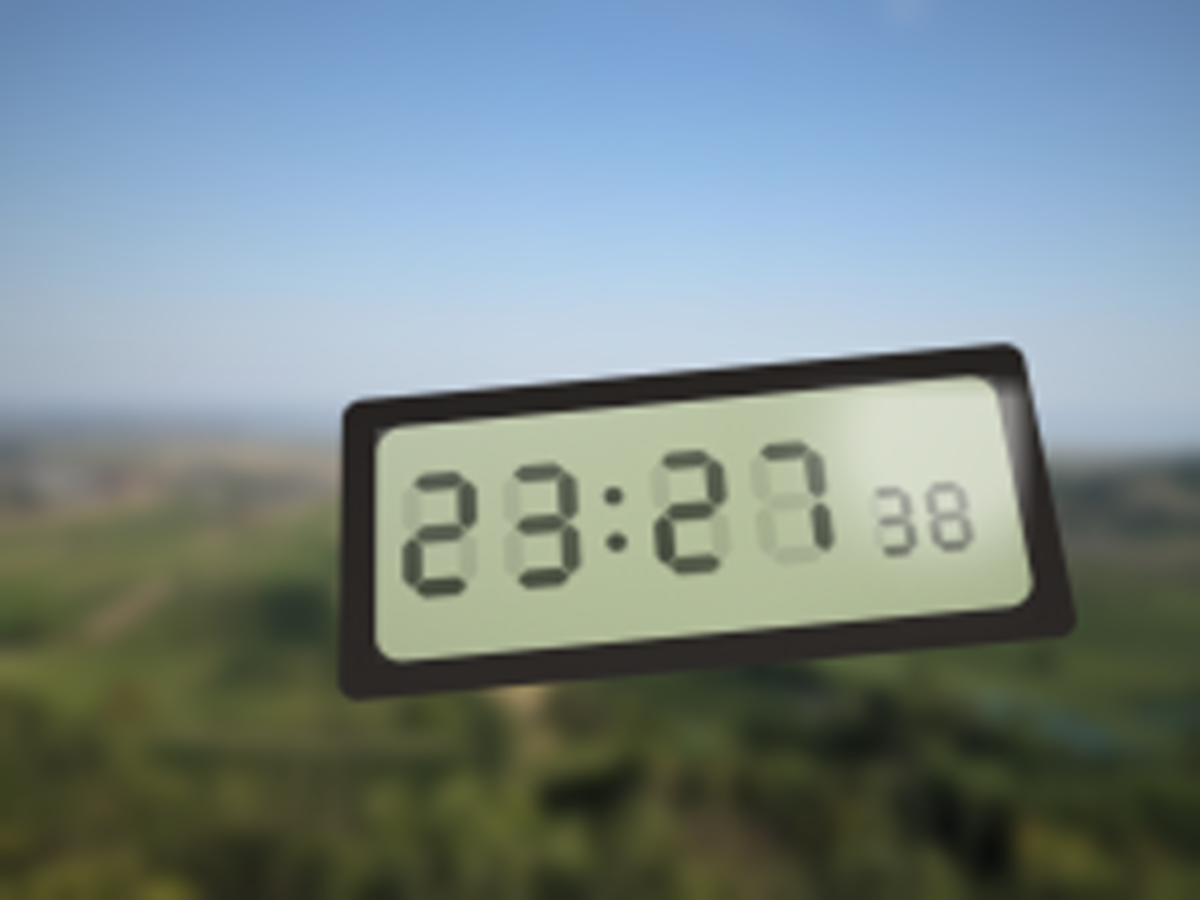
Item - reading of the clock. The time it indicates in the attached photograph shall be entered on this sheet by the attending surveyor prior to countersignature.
23:27:38
